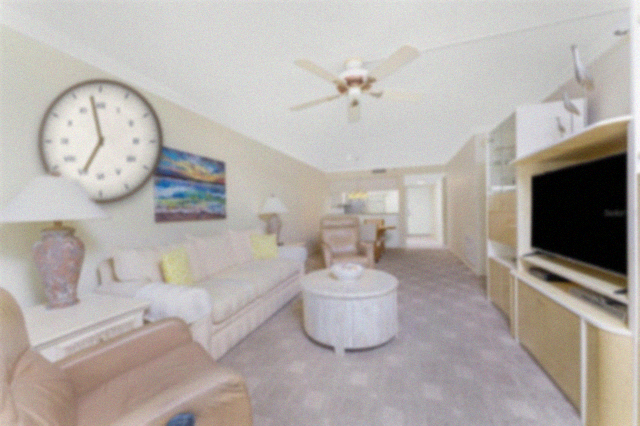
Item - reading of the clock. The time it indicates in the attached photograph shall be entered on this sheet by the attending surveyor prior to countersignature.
6:58
